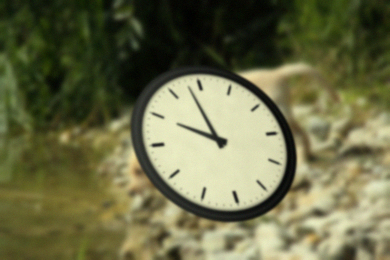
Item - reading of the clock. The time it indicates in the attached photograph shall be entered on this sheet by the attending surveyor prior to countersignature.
9:58
